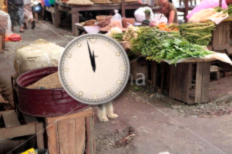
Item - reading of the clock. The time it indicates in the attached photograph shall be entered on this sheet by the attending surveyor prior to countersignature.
11:58
